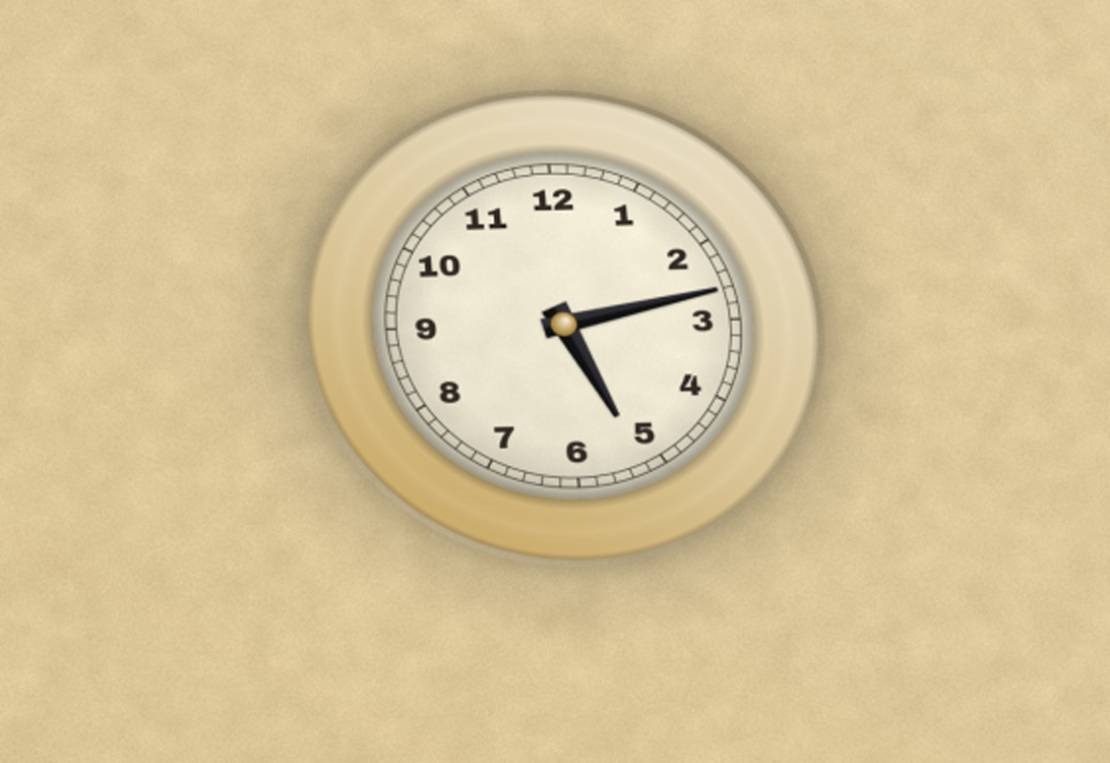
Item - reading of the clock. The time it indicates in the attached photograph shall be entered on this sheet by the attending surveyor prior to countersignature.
5:13
